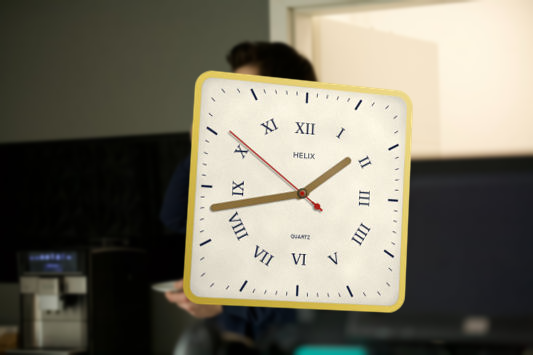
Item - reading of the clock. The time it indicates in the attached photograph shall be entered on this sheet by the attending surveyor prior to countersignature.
1:42:51
